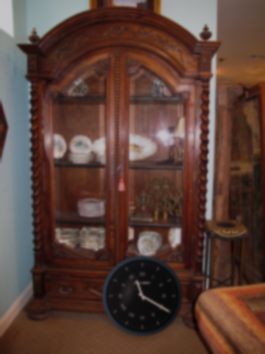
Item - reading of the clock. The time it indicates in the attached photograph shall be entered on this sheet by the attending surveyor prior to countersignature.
11:20
